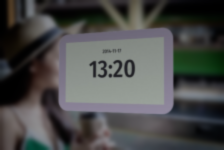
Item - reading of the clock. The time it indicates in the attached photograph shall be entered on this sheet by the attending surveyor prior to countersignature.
13:20
